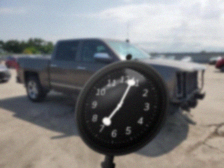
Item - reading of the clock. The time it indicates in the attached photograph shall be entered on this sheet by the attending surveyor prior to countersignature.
7:03
